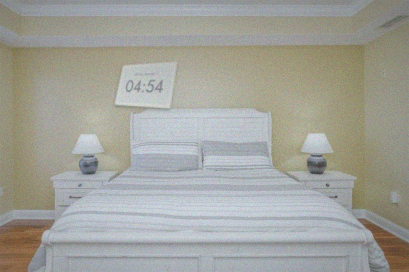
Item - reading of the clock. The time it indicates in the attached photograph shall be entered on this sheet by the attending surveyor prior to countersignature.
4:54
